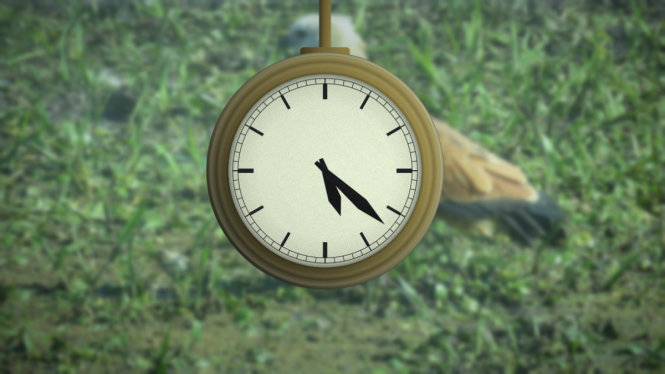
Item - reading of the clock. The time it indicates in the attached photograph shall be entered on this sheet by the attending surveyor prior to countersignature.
5:22
